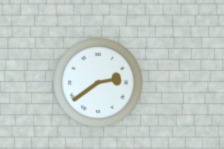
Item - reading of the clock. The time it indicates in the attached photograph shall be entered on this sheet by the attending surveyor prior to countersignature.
2:39
